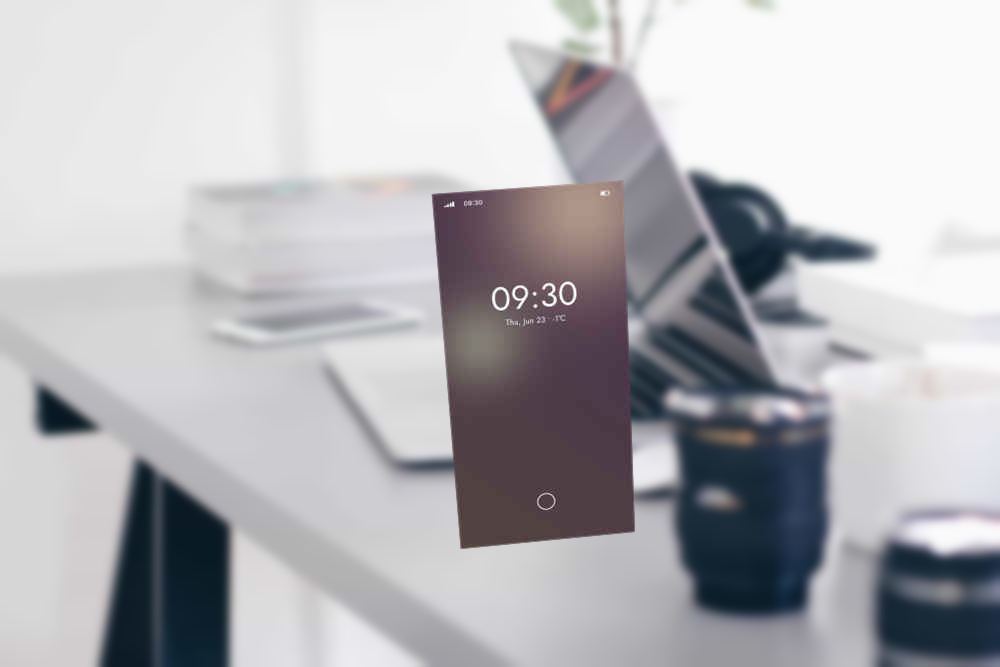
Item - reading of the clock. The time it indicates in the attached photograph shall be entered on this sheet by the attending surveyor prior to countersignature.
9:30
